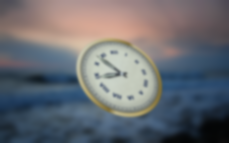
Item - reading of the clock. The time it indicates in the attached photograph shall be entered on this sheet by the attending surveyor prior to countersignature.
8:53
